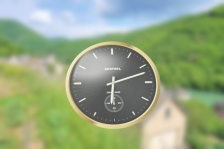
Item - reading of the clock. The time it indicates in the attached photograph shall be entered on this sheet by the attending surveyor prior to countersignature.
6:12
